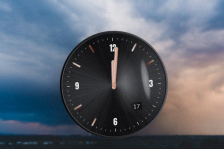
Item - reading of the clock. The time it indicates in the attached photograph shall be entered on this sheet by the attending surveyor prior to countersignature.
12:01
